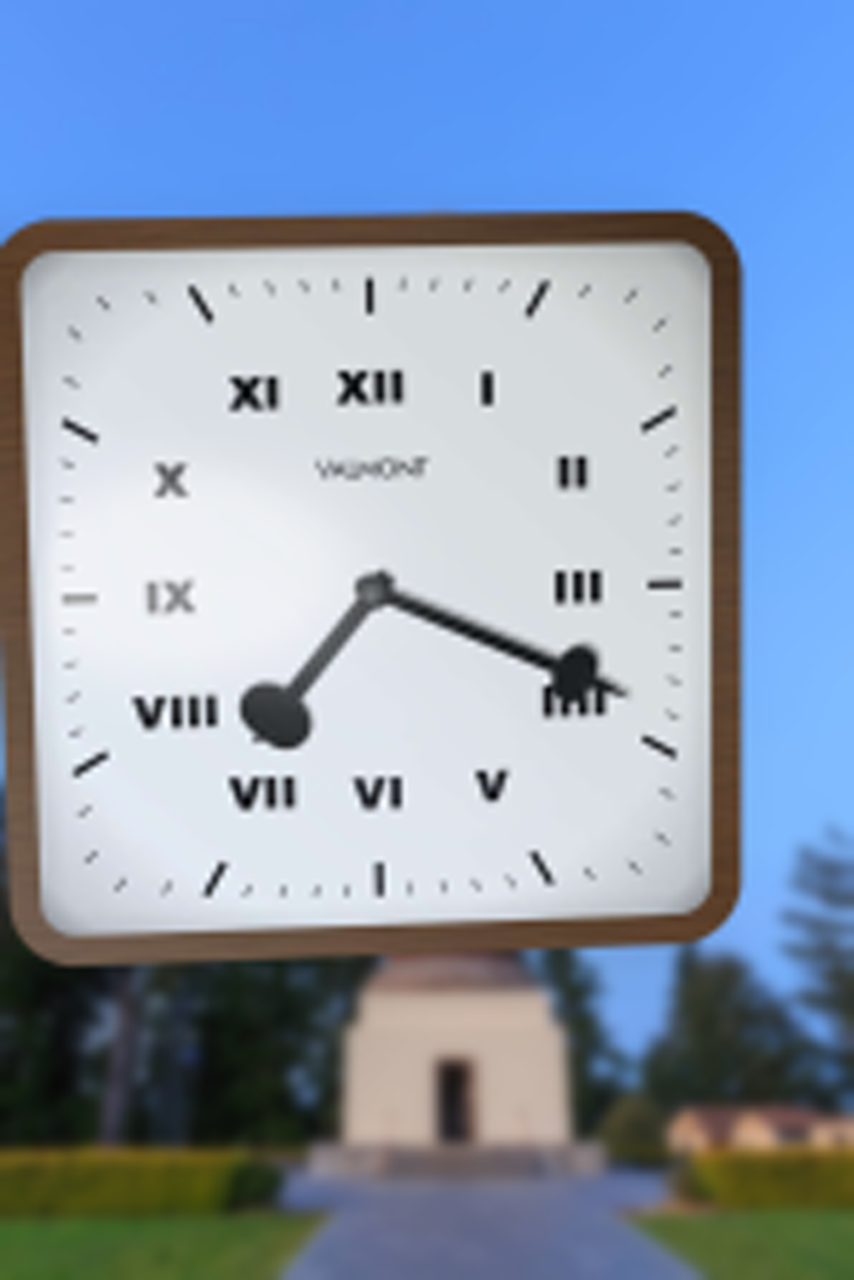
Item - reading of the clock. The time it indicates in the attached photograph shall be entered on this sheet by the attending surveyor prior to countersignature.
7:19
